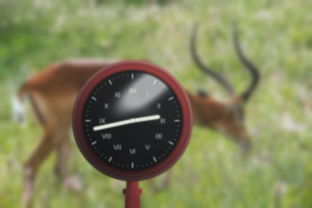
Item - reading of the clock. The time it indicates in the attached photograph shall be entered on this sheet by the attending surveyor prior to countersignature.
2:43
